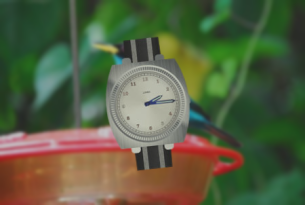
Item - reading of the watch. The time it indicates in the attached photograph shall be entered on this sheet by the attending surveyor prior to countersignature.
2:15
